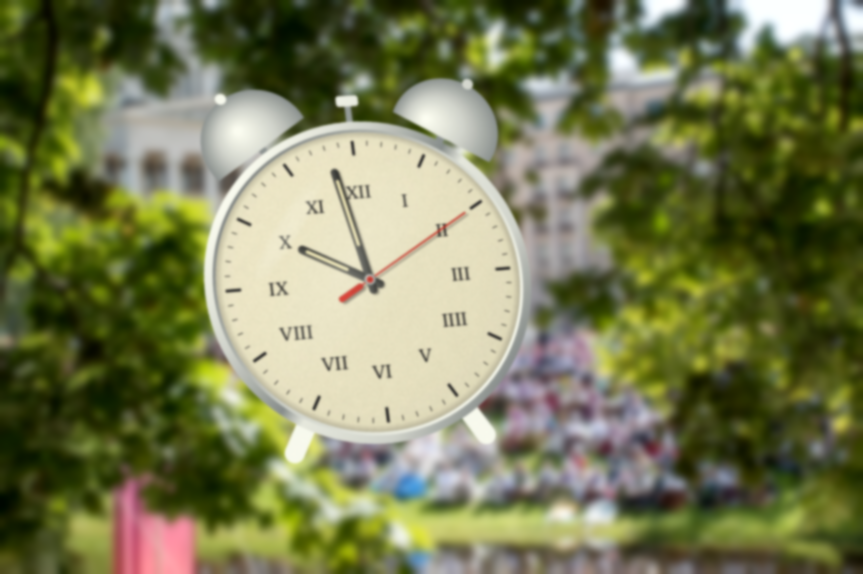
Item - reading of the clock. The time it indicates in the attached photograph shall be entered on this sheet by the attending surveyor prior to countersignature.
9:58:10
